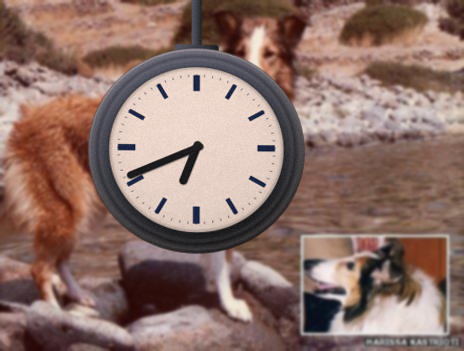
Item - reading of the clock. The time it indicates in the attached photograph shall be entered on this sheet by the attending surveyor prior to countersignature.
6:41
